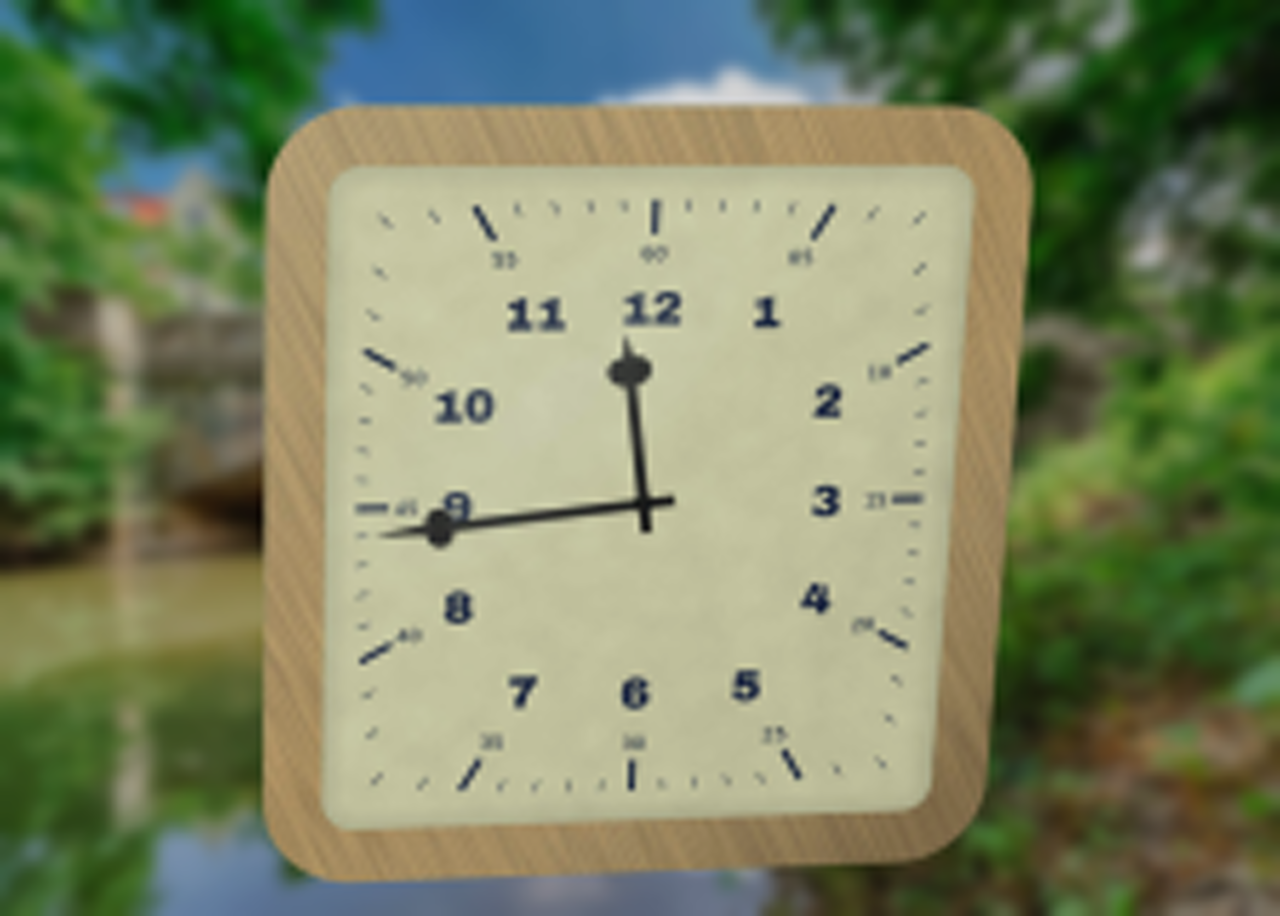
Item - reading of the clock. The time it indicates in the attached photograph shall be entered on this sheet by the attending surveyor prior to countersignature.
11:44
